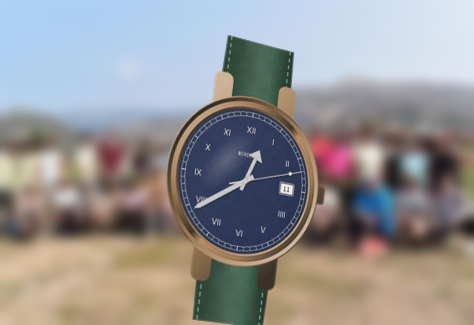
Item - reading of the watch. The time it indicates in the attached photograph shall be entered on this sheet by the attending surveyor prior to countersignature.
12:39:12
